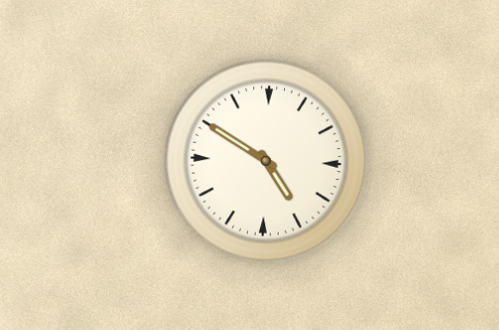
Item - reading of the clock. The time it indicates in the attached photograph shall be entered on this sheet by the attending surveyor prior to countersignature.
4:50
